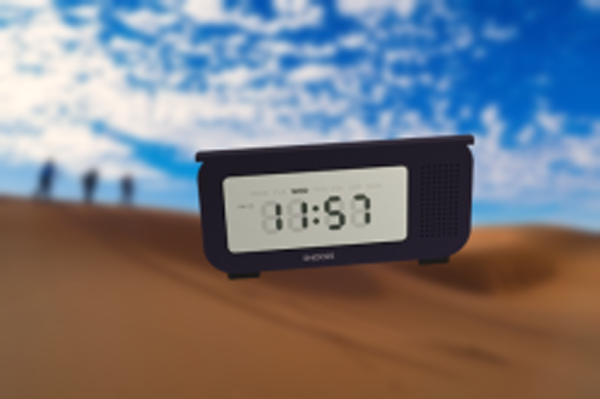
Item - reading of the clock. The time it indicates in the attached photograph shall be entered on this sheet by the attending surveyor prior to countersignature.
11:57
